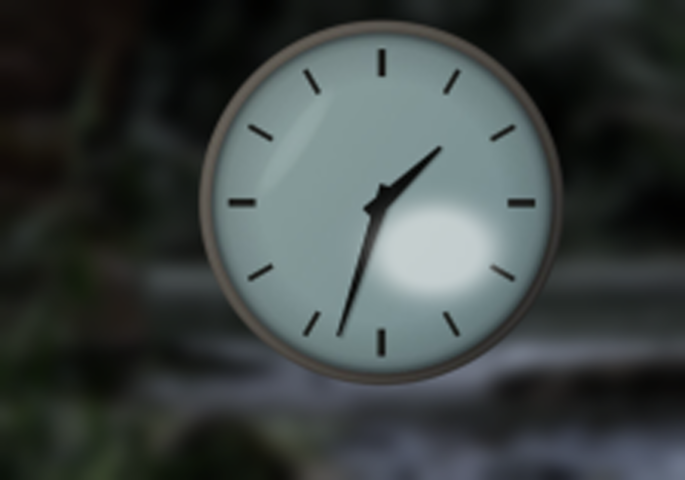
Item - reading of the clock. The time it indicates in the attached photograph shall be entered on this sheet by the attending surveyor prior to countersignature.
1:33
